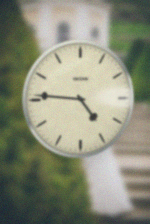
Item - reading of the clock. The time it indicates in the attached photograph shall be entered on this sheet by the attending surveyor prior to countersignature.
4:46
